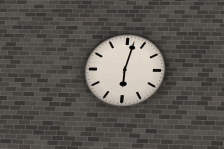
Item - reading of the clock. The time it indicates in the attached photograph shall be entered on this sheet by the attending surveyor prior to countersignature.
6:02
